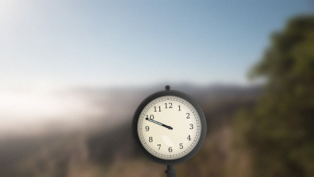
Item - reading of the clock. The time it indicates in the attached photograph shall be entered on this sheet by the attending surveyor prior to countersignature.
9:49
